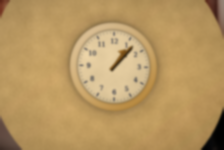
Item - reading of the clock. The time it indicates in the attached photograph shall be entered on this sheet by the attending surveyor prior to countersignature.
1:07
